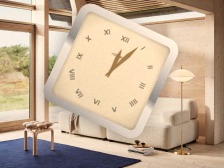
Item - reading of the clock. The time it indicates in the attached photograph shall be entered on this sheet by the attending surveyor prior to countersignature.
12:04
